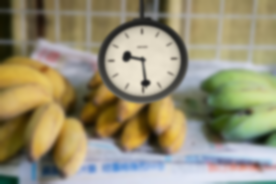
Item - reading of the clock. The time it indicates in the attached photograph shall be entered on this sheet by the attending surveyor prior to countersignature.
9:29
